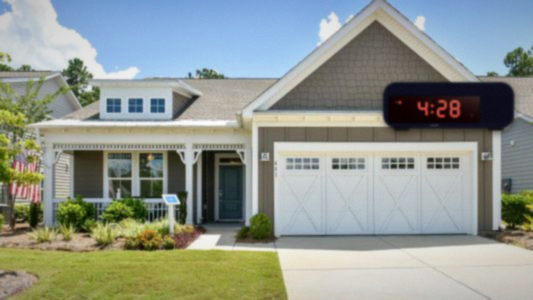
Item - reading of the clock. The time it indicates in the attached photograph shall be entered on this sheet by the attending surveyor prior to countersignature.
4:28
